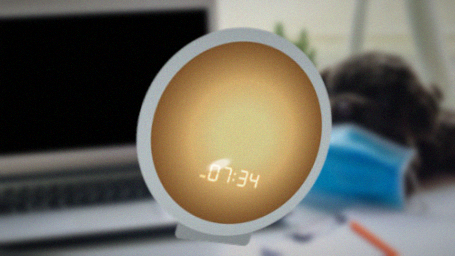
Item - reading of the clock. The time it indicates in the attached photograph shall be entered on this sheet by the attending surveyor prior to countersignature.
7:34
